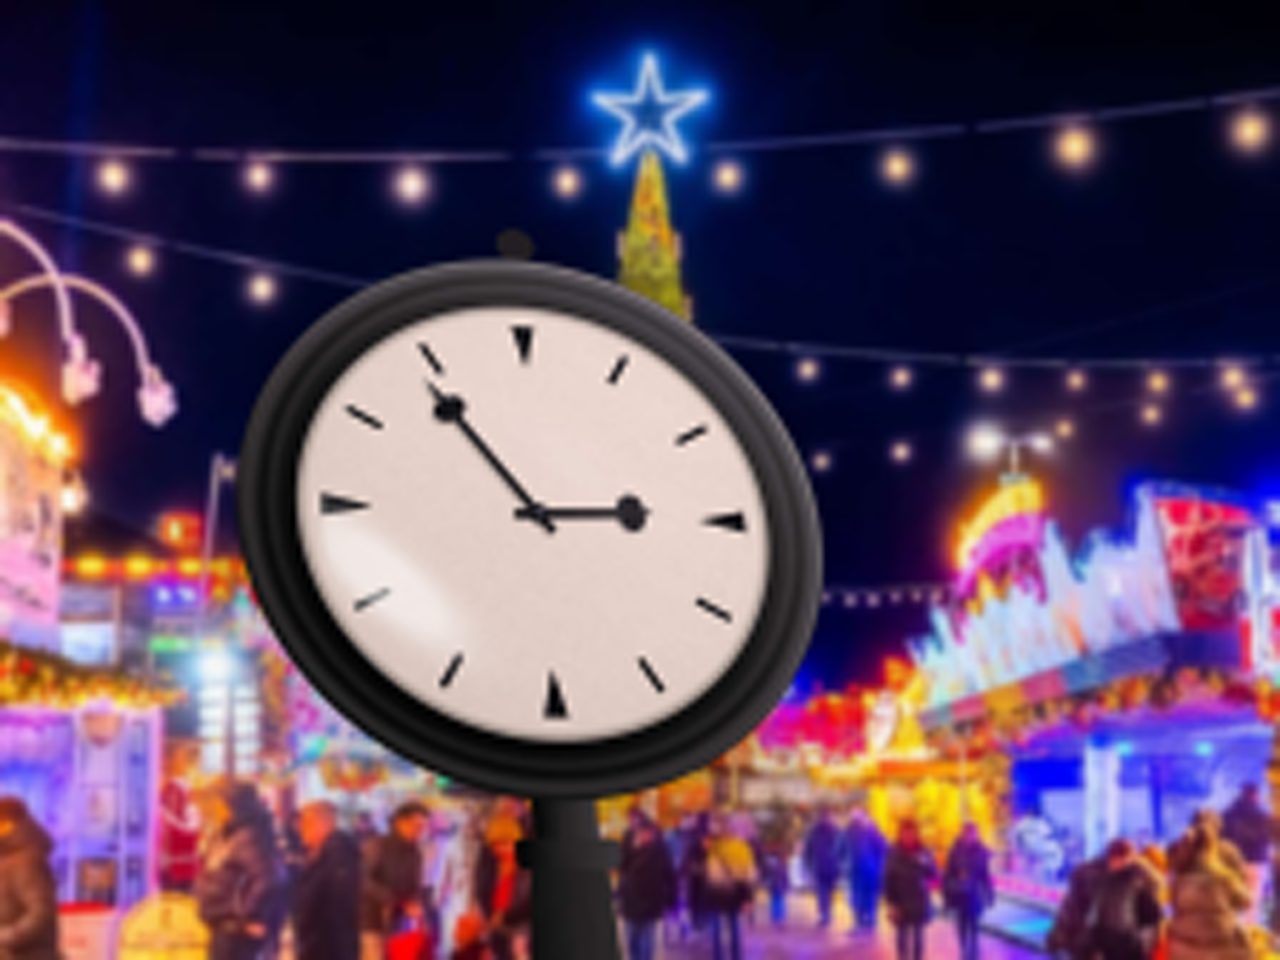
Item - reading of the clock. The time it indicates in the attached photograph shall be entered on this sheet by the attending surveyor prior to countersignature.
2:54
